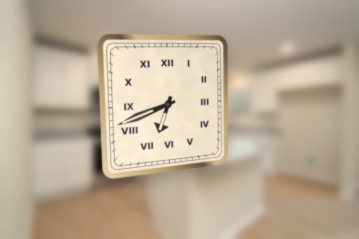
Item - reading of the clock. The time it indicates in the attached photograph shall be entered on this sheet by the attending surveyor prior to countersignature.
6:42
